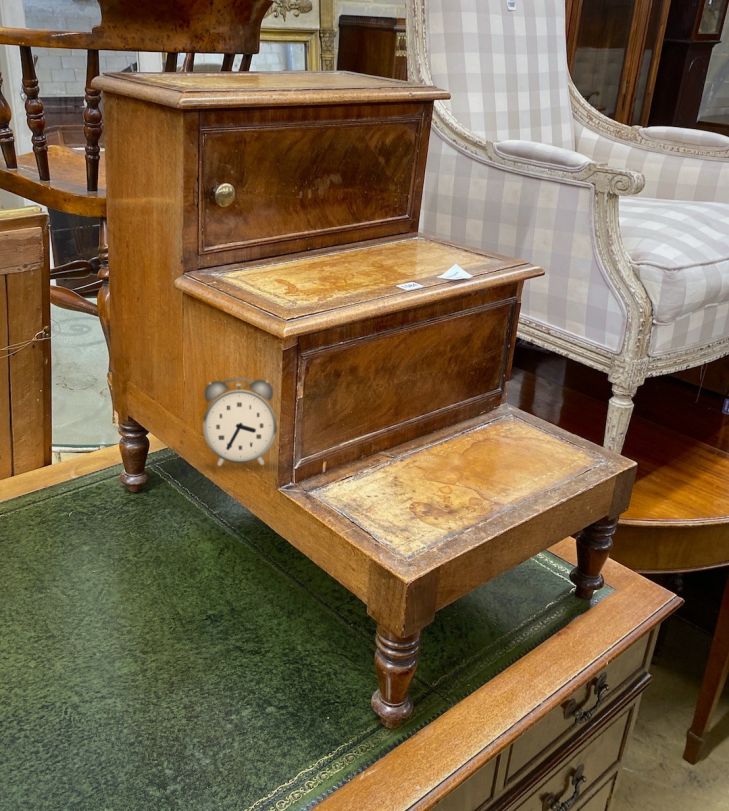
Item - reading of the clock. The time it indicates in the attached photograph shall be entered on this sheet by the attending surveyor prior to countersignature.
3:35
